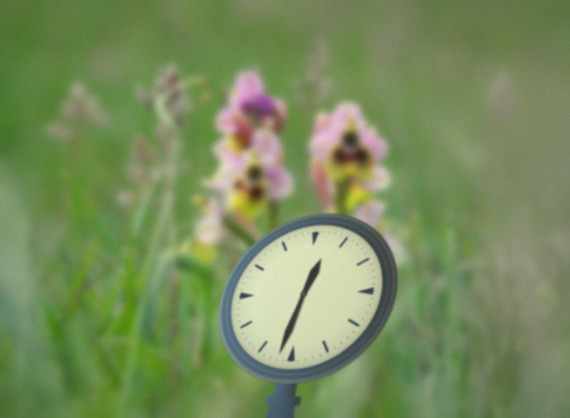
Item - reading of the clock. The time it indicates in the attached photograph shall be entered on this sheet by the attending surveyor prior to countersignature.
12:32
